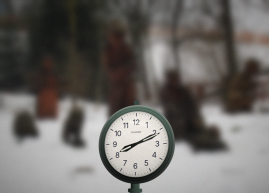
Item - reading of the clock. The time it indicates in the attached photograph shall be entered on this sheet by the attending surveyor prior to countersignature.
8:11
